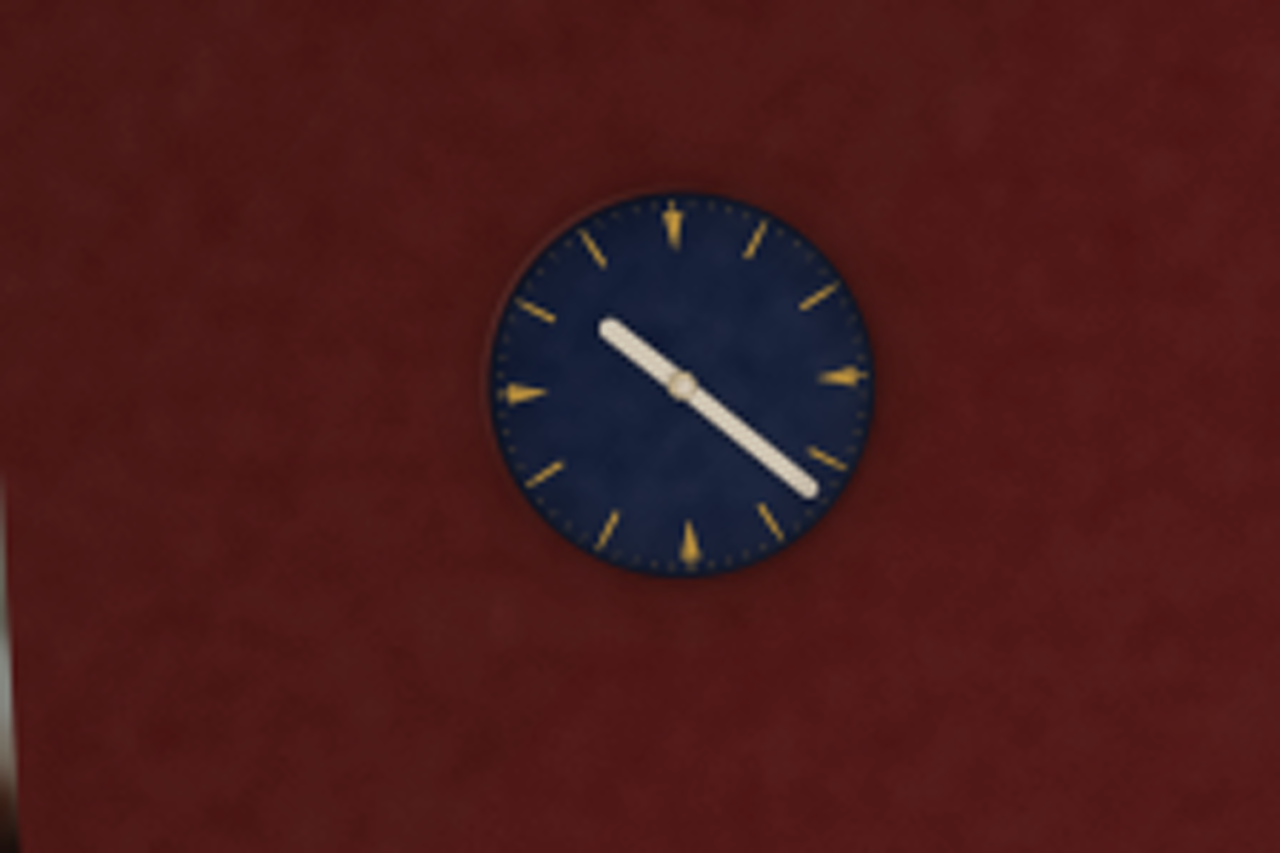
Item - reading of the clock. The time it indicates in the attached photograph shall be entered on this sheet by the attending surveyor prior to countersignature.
10:22
